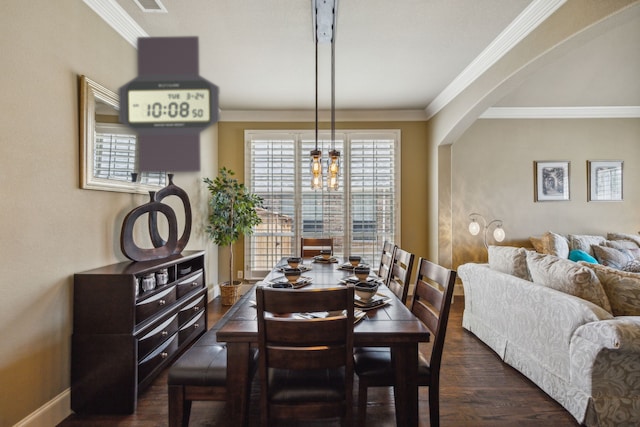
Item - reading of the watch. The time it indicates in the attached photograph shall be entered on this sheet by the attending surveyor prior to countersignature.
10:08
